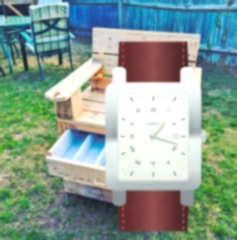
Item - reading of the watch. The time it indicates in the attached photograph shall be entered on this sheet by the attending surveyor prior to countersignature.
1:18
